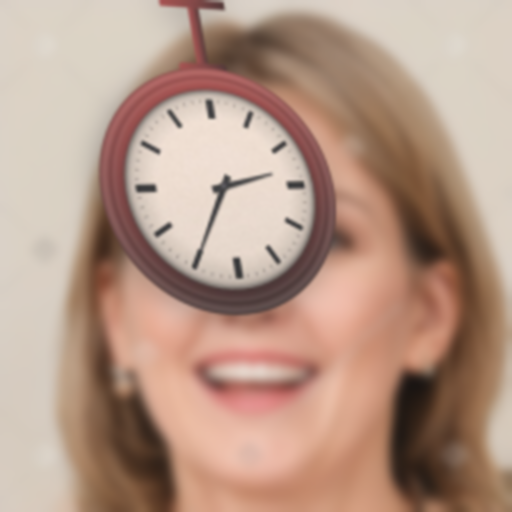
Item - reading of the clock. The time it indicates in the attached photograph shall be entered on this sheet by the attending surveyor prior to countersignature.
2:35
